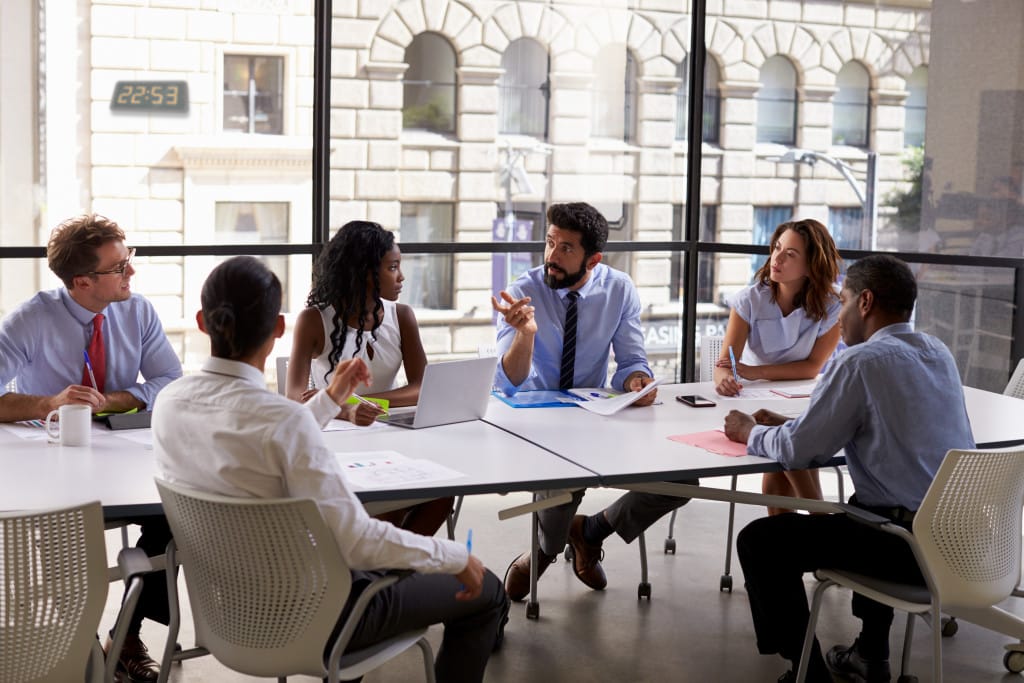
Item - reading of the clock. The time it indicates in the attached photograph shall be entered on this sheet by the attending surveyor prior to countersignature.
22:53
